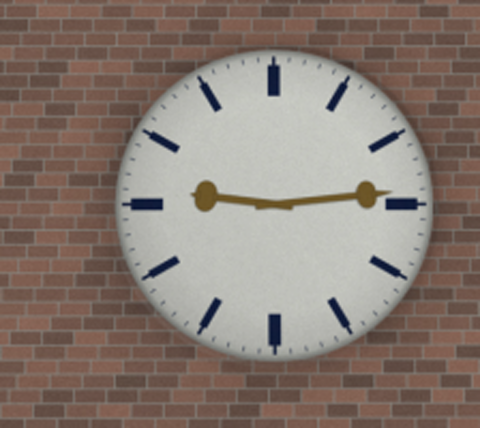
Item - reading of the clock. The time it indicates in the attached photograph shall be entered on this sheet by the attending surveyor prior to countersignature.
9:14
